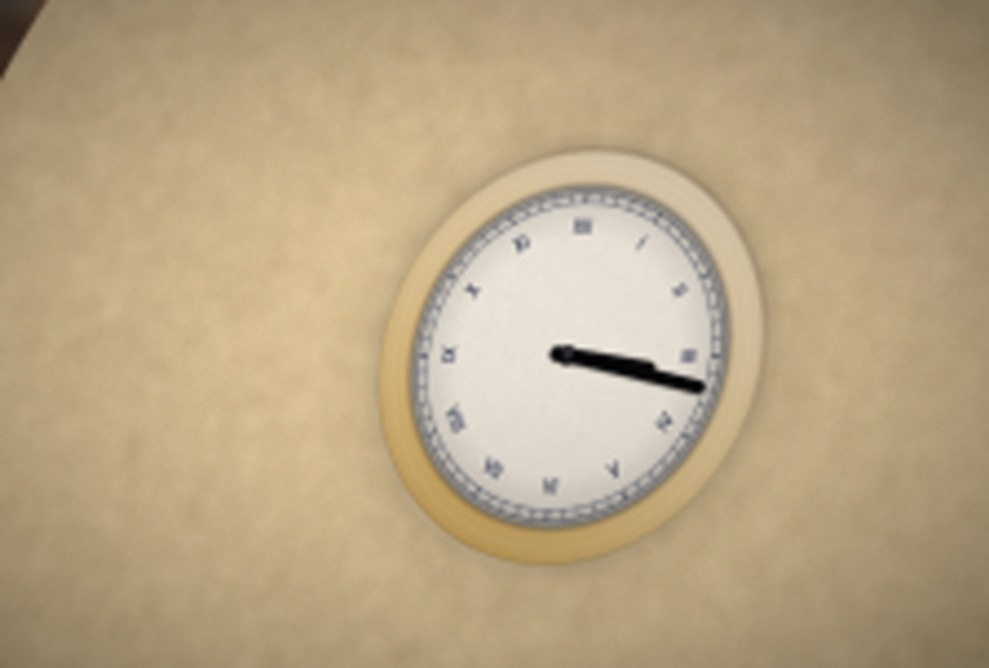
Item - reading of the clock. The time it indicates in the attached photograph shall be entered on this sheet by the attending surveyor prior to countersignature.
3:17
